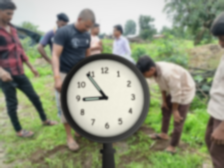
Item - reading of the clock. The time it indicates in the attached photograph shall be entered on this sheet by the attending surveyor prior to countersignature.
8:54
